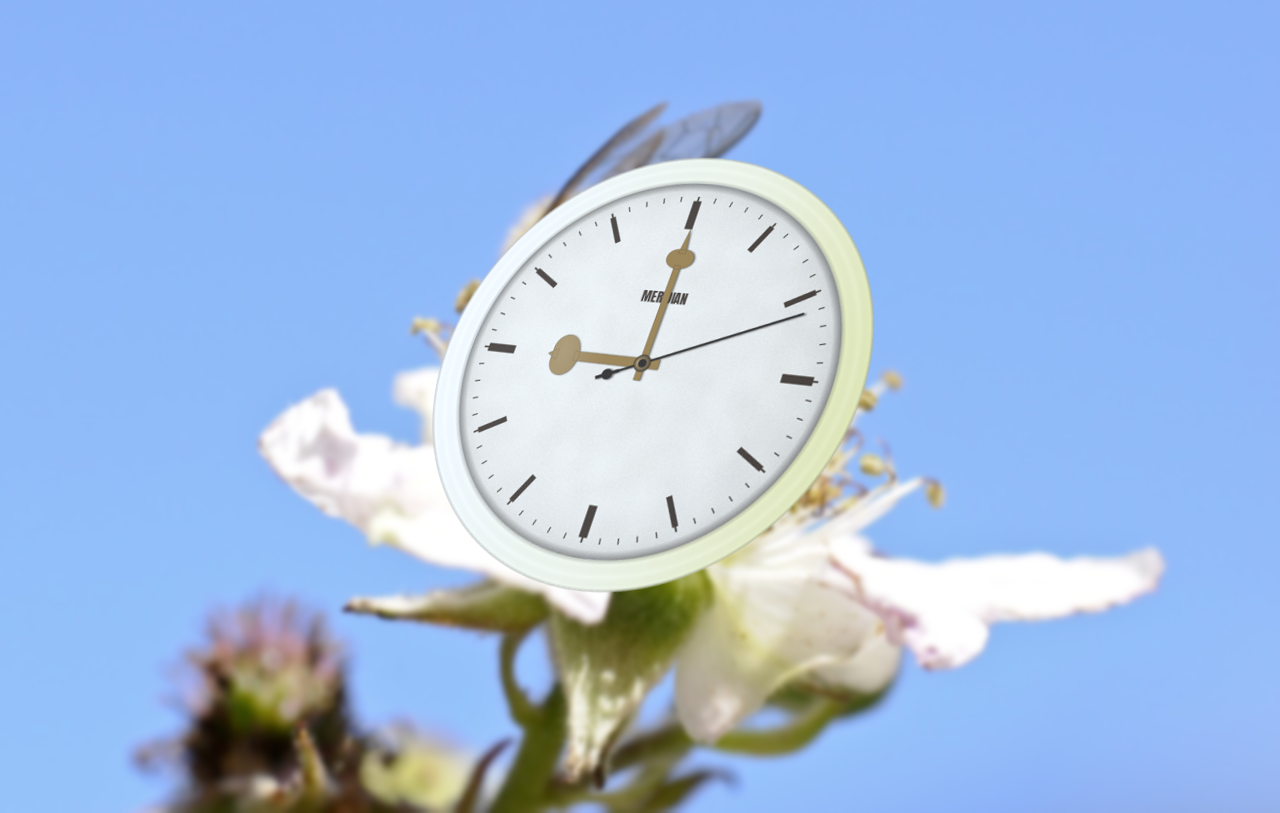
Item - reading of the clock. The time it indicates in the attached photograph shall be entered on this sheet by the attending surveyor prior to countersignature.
9:00:11
